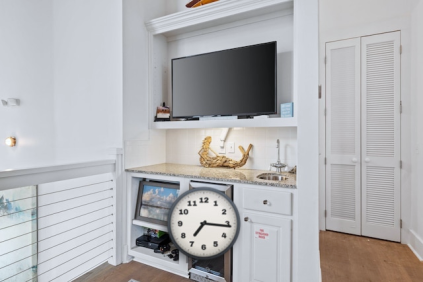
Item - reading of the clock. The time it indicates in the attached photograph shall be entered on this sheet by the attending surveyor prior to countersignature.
7:16
